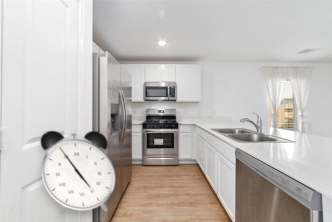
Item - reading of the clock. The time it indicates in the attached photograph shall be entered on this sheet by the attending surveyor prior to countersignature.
4:55
